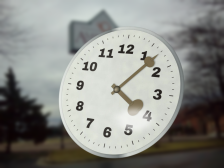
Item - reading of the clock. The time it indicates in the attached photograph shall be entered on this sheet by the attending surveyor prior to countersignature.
4:07
